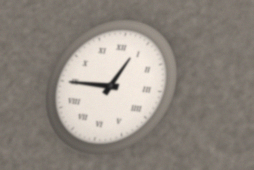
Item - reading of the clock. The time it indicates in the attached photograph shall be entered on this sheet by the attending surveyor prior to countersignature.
12:45
